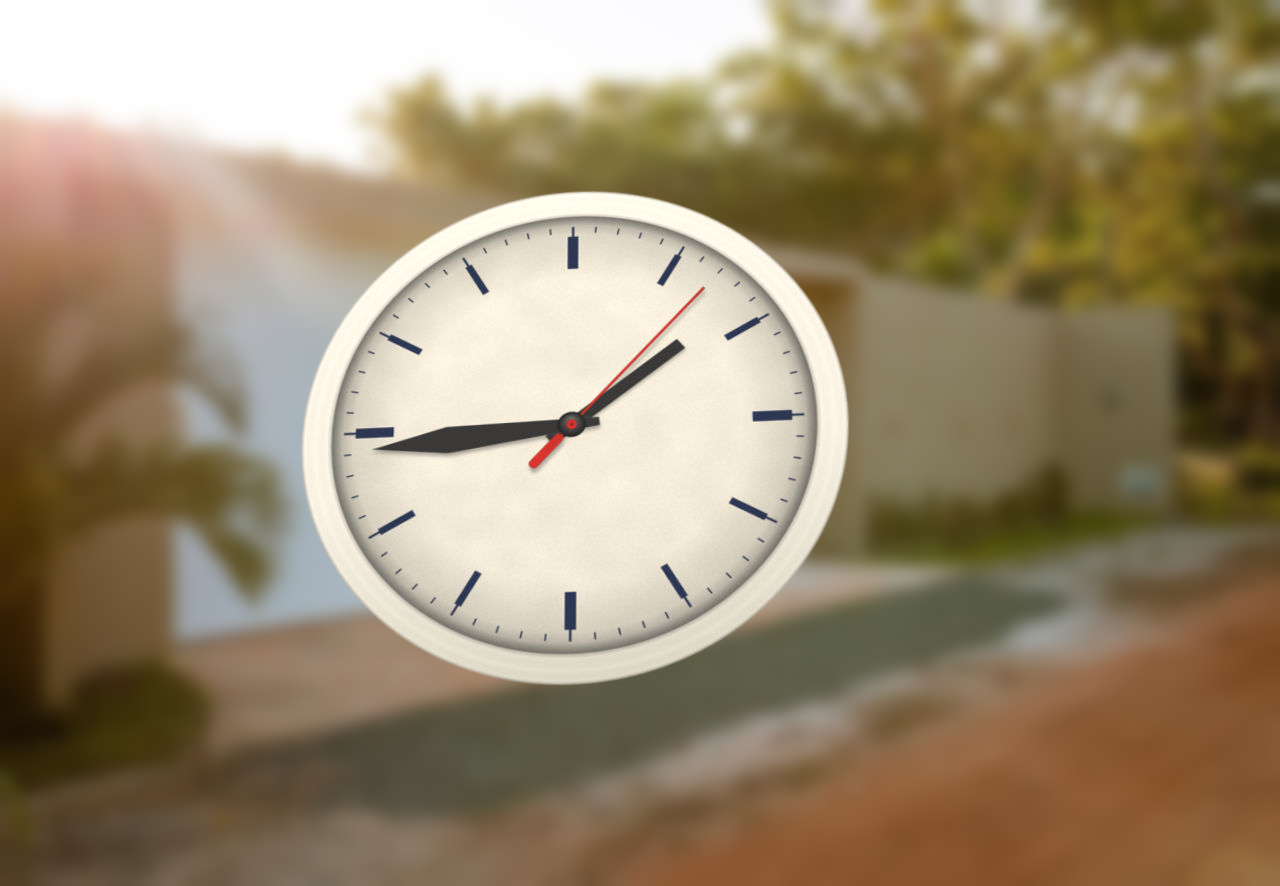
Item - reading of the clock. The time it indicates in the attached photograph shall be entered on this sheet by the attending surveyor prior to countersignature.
1:44:07
